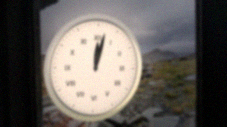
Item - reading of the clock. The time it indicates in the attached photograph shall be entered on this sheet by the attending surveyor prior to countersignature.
12:02
